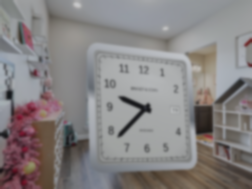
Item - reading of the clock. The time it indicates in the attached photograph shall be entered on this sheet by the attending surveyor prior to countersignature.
9:38
